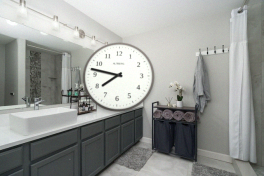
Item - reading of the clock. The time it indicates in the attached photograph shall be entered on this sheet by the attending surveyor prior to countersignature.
7:47
